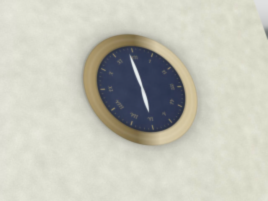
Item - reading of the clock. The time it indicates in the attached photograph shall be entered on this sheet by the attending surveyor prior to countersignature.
5:59
